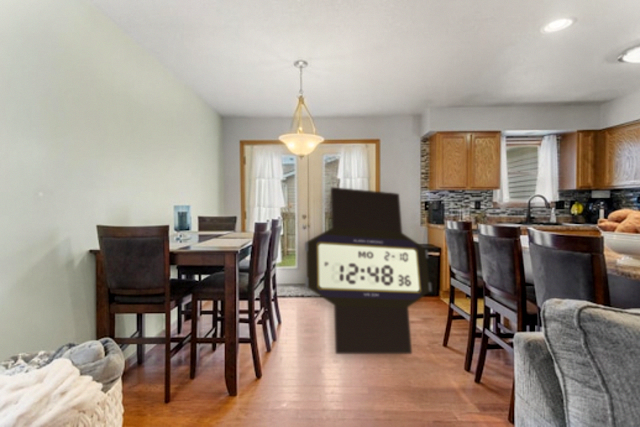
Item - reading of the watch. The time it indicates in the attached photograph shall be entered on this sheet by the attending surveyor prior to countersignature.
12:48
